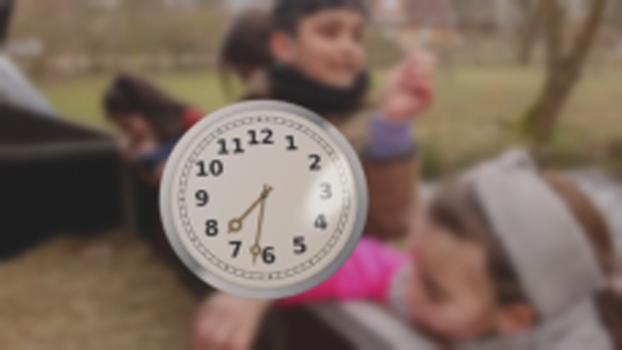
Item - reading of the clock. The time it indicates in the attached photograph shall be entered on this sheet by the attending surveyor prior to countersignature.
7:32
